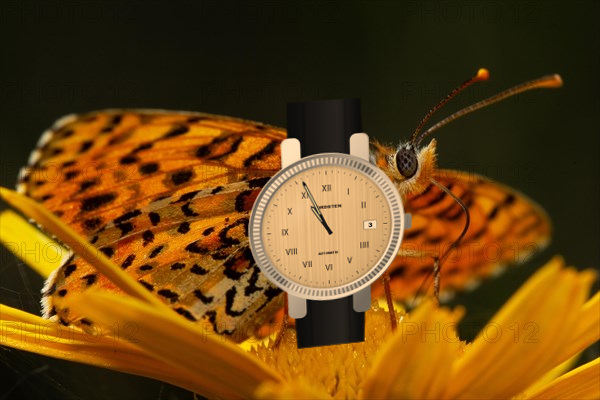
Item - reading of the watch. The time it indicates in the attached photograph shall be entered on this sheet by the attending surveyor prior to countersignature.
10:56
